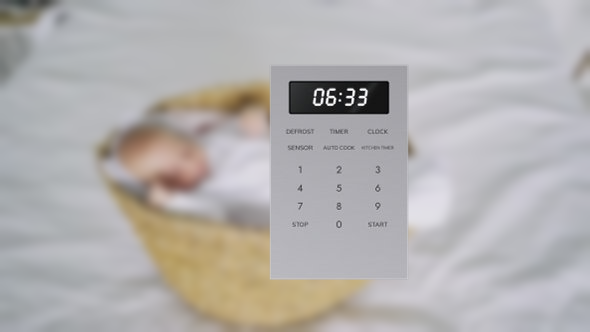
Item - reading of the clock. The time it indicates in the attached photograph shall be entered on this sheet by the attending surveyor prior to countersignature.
6:33
